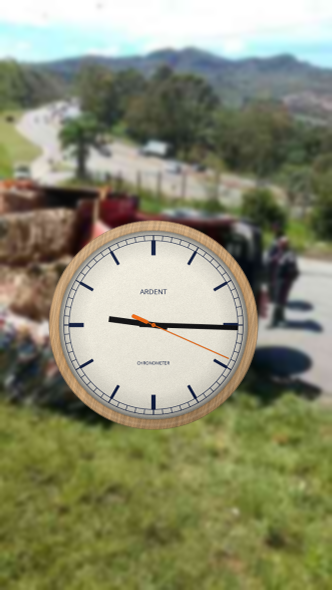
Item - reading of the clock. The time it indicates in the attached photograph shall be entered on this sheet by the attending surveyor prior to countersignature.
9:15:19
